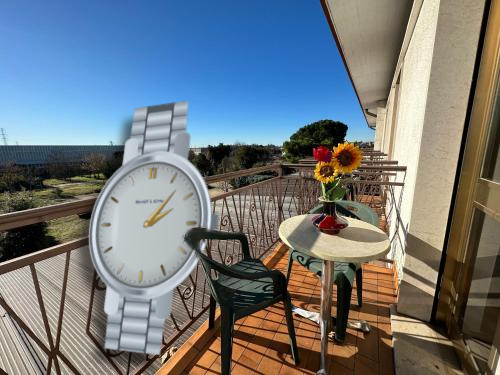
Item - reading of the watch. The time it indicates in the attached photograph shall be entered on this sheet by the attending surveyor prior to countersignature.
2:07
